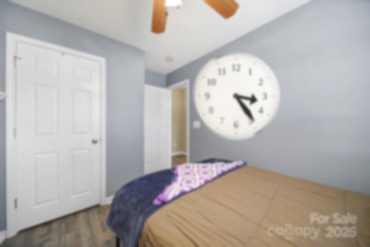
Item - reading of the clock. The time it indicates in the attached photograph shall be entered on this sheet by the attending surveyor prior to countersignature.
3:24
